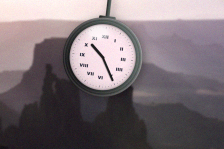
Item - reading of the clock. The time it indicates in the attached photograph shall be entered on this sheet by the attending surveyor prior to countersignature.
10:25
